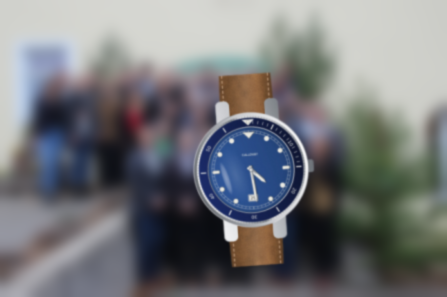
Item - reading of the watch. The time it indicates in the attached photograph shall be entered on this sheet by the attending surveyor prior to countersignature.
4:29
